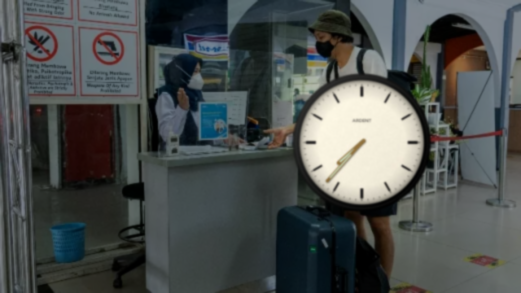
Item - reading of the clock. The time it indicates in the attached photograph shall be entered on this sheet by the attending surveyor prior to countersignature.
7:37
